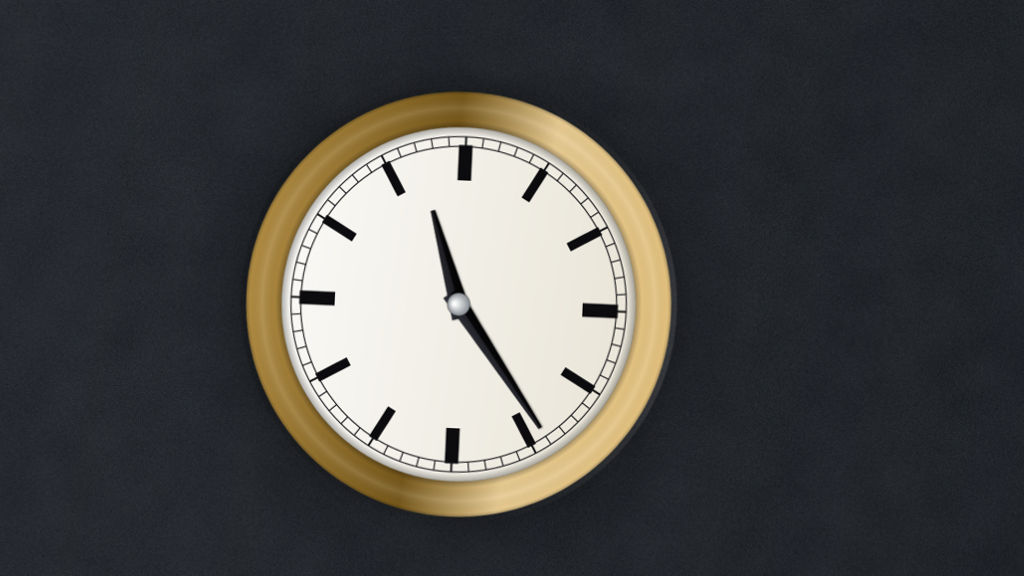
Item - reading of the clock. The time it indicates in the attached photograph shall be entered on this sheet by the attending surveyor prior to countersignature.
11:24
